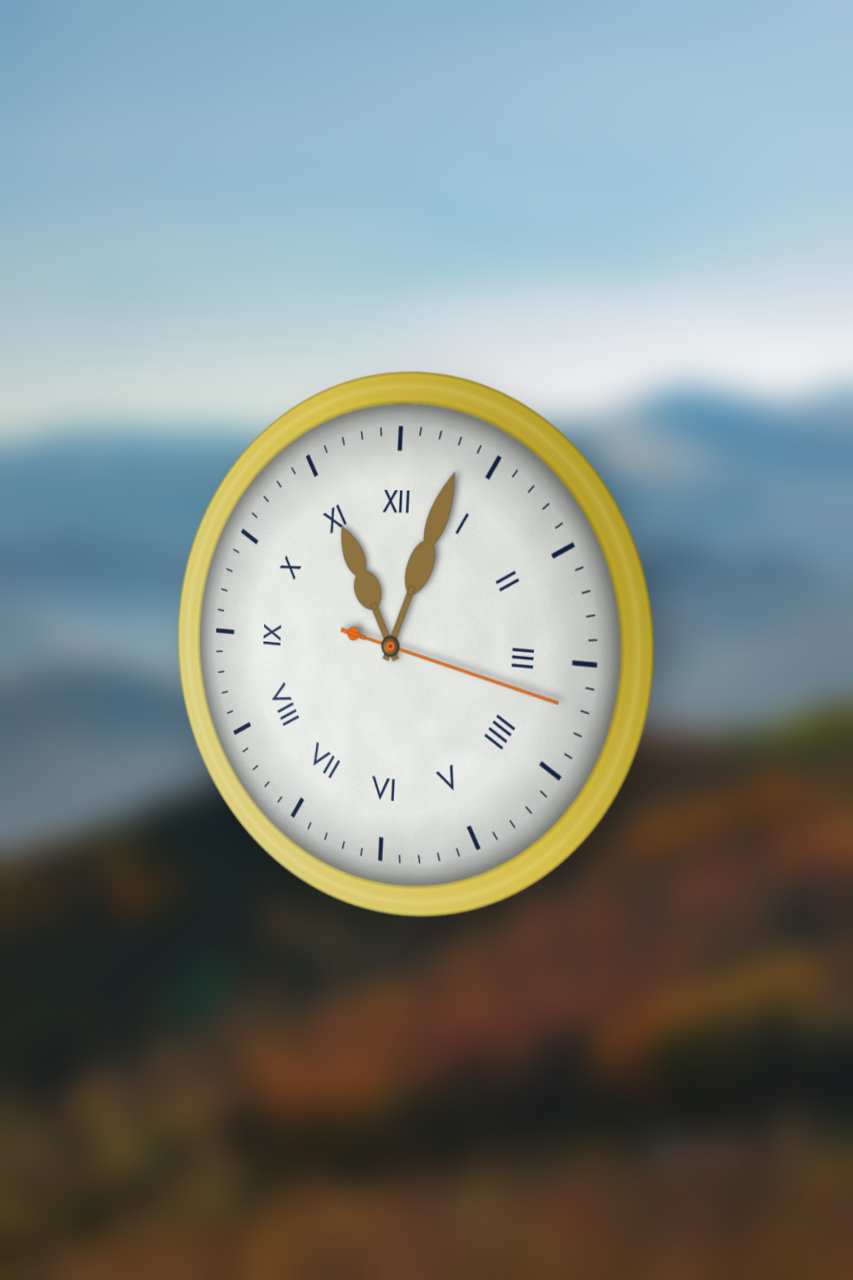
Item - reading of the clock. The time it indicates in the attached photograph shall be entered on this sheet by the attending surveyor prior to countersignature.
11:03:17
